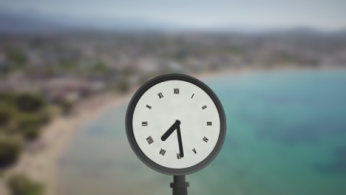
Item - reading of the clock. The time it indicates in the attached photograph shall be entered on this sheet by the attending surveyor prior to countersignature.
7:29
